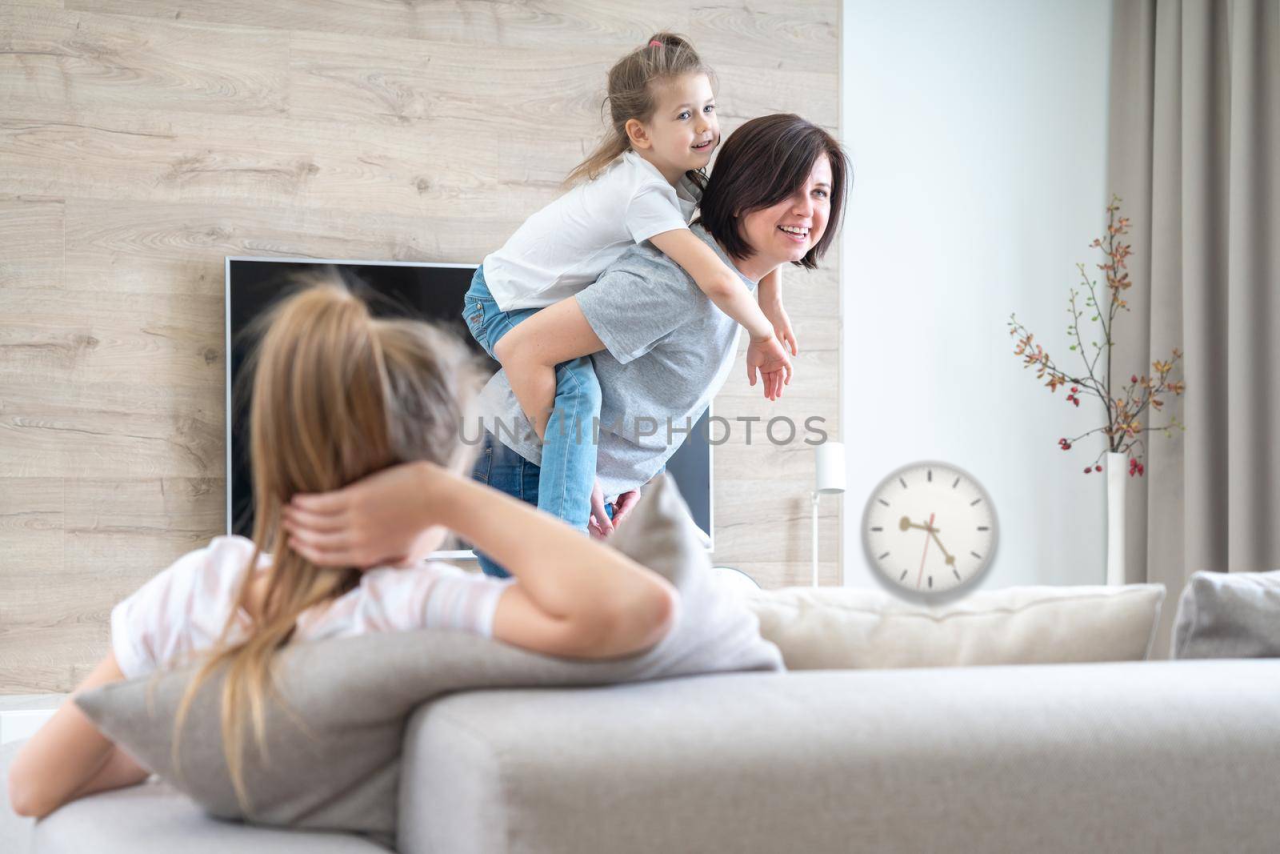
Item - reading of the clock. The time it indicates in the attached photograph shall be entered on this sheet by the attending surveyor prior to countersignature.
9:24:32
